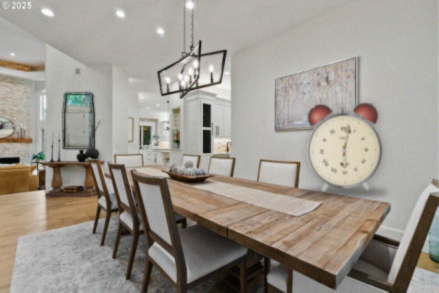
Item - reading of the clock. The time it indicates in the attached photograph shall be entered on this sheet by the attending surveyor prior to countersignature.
6:02
